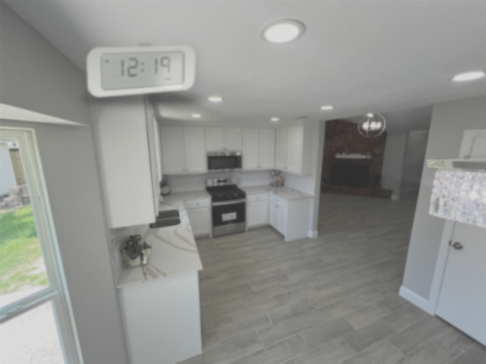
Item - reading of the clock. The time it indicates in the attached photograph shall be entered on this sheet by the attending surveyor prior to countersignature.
12:19
